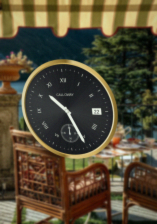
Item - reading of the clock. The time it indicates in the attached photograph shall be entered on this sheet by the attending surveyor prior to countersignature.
10:26
